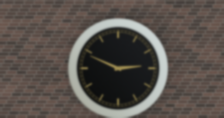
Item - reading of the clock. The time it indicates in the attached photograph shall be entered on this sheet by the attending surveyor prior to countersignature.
2:49
